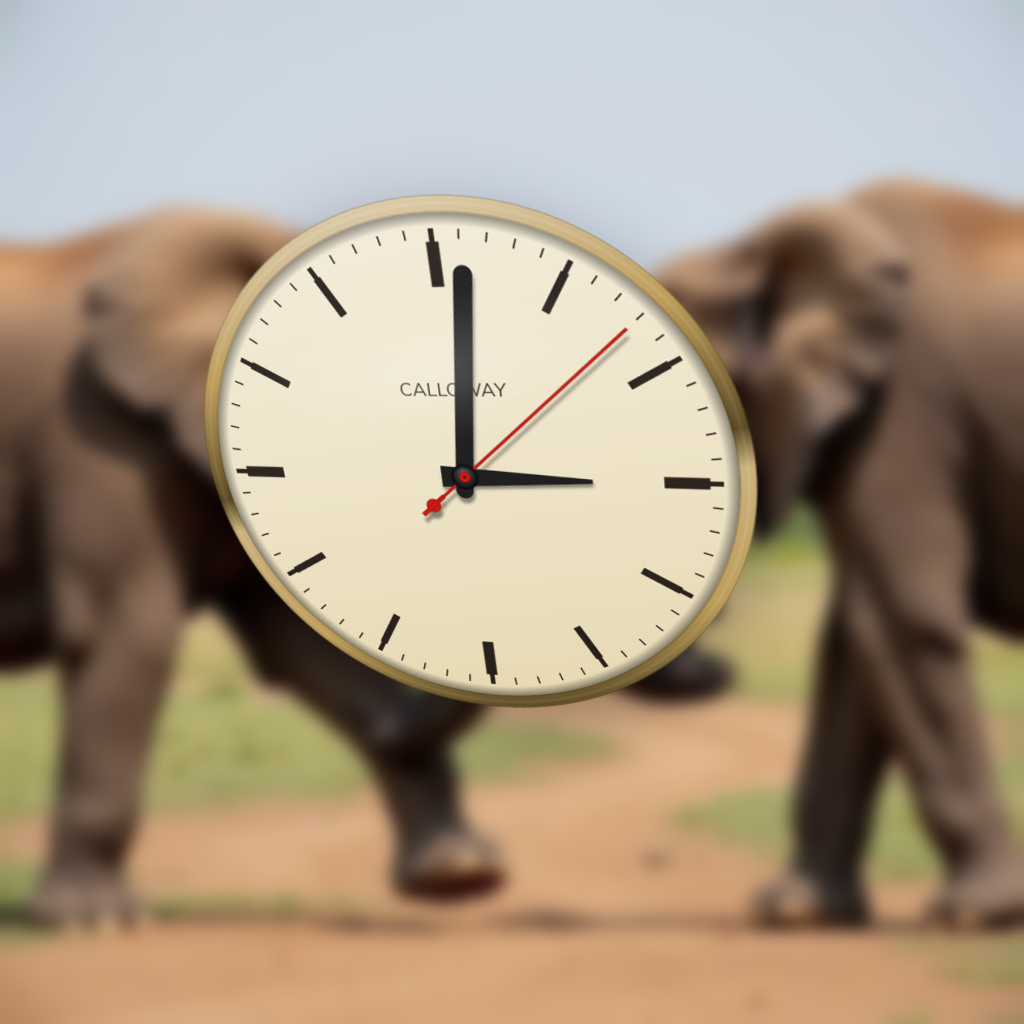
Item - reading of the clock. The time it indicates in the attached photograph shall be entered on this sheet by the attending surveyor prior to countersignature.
3:01:08
